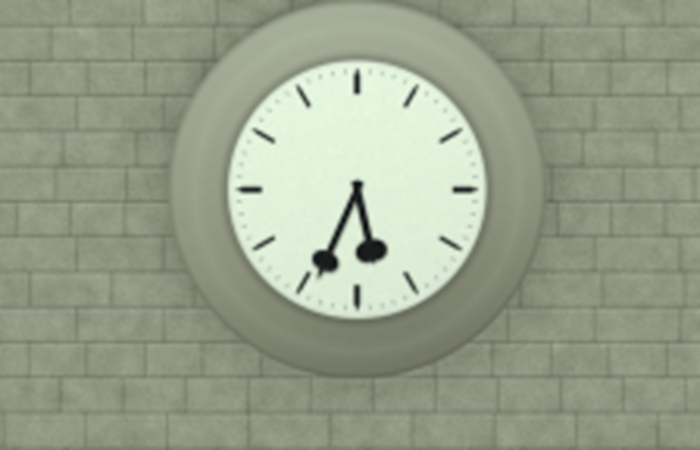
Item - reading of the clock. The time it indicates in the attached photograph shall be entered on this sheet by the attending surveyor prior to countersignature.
5:34
